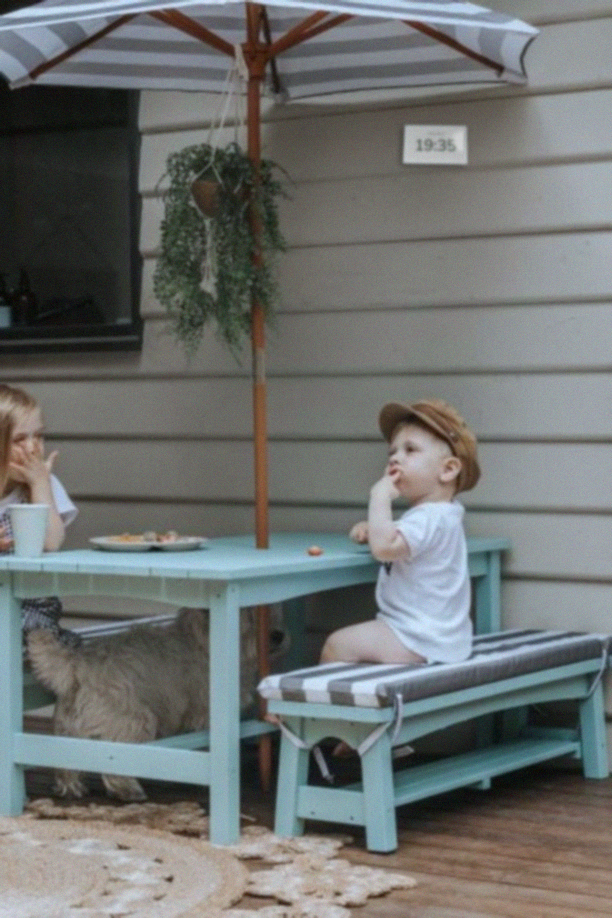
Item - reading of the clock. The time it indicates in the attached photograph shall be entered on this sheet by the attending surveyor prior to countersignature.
19:35
